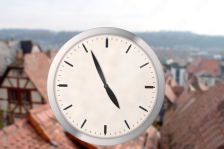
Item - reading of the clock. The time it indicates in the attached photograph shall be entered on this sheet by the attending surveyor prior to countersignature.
4:56
